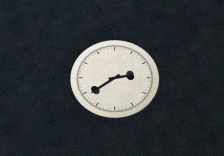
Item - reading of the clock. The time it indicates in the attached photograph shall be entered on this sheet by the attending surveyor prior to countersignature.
2:39
